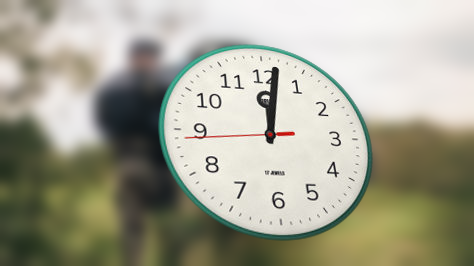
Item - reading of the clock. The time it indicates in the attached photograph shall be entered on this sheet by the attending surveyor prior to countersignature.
12:01:44
